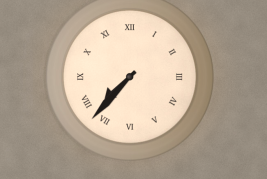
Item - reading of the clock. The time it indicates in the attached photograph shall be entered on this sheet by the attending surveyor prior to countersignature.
7:37
